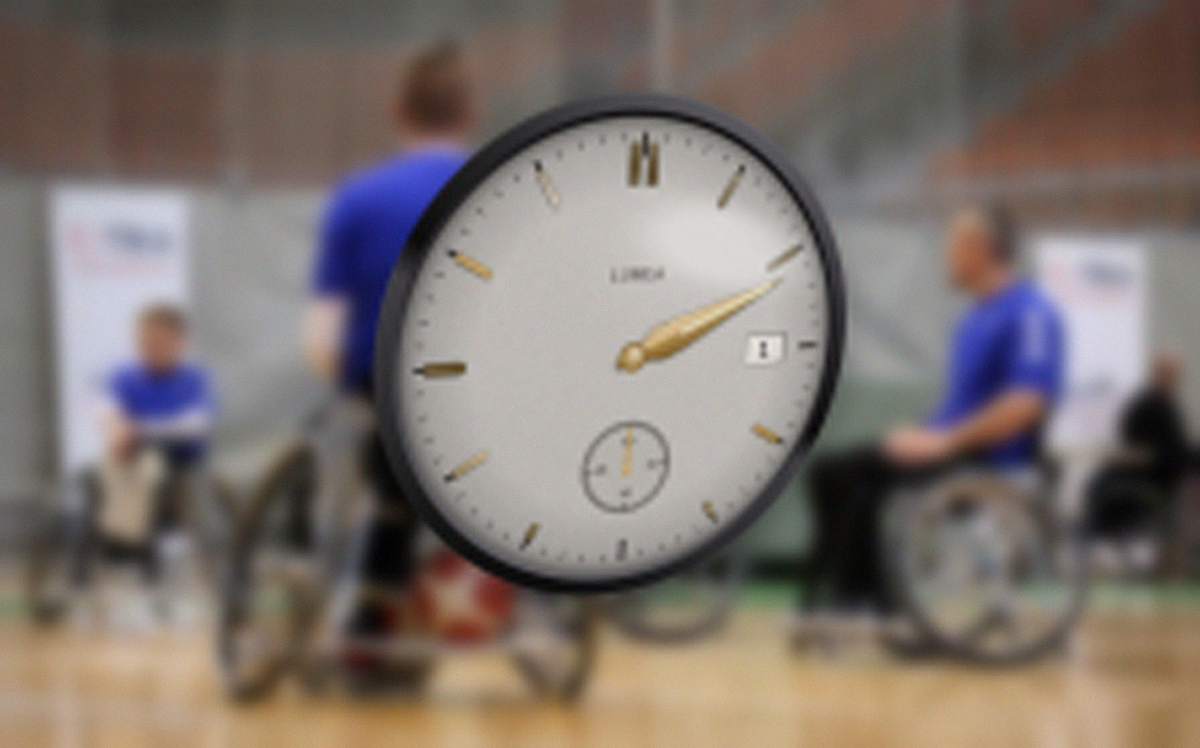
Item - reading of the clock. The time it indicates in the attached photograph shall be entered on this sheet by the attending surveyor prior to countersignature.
2:11
